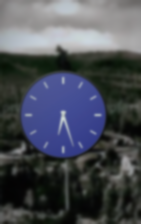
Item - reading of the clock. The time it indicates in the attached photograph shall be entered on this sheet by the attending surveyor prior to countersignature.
6:27
